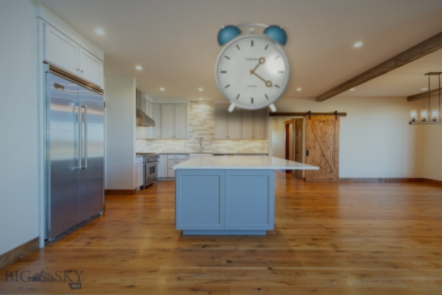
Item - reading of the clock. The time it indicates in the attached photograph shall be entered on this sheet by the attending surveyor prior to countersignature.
1:21
